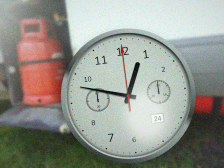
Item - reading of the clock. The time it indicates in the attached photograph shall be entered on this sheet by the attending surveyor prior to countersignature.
12:48
